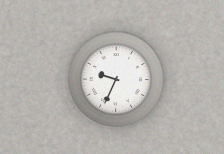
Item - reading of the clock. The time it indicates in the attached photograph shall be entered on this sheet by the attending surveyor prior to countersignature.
9:34
